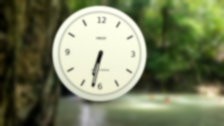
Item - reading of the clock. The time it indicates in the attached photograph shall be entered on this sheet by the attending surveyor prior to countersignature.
6:32
